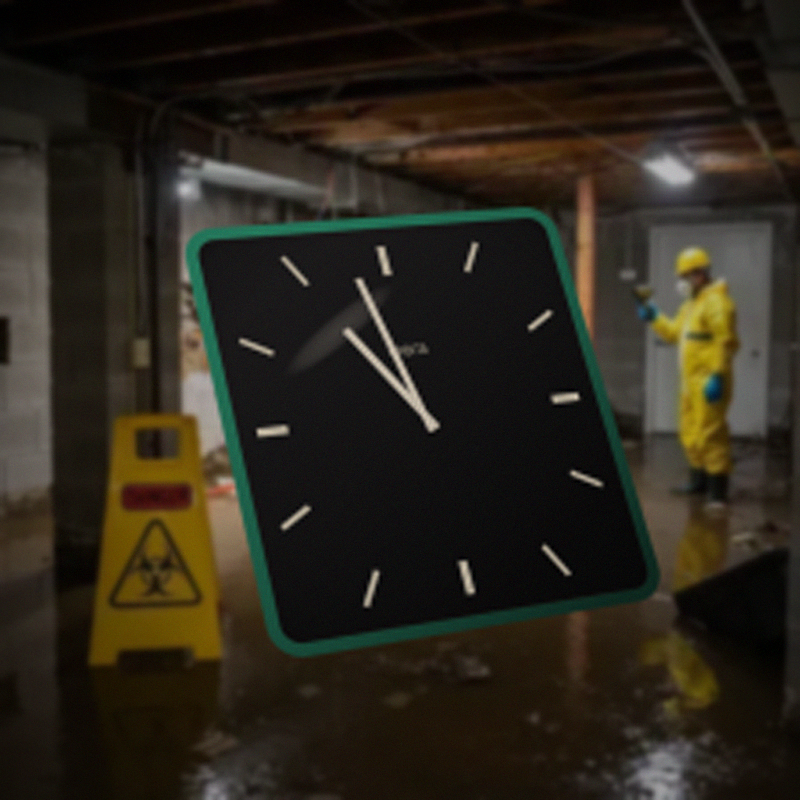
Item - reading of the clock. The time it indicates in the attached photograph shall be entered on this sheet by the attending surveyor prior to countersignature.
10:58
